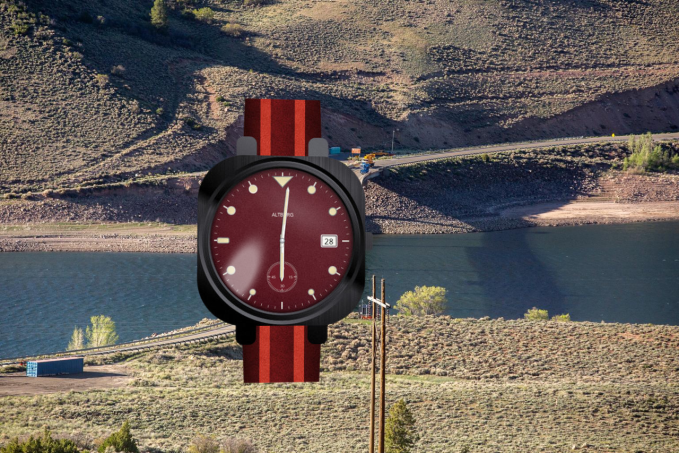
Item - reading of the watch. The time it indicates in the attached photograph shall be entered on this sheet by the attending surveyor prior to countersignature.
6:01
